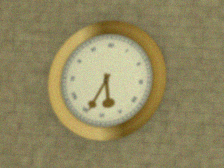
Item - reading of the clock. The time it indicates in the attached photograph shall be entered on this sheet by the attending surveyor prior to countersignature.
5:34
